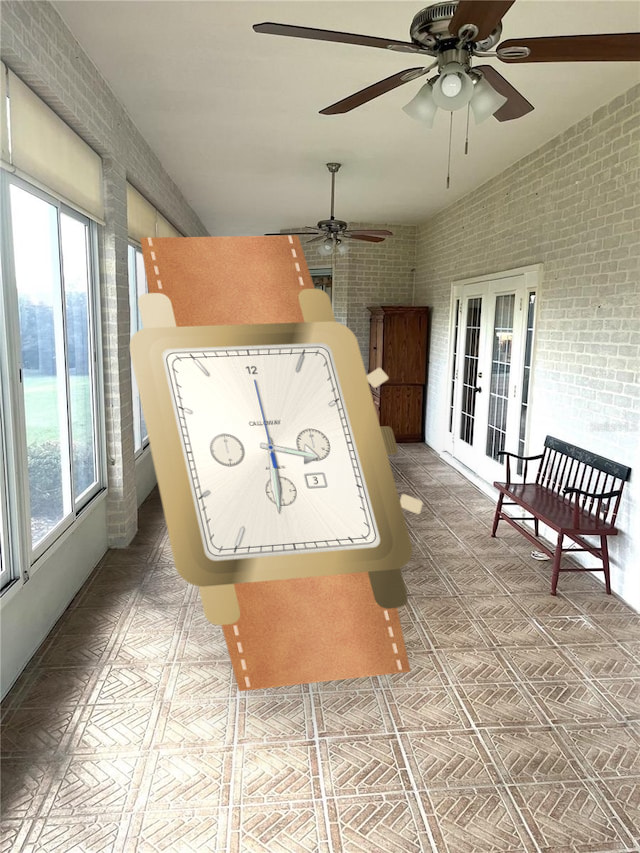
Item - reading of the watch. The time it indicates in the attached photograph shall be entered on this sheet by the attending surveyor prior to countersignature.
3:31
